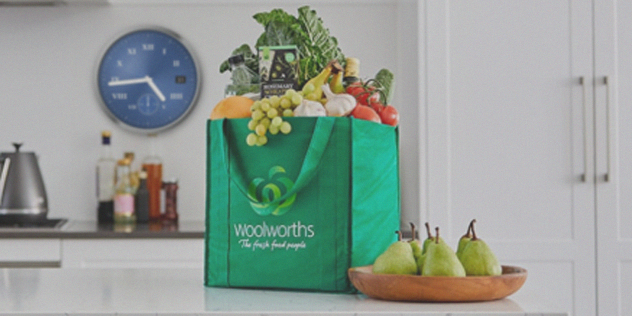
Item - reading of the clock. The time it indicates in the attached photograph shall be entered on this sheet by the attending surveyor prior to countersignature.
4:44
